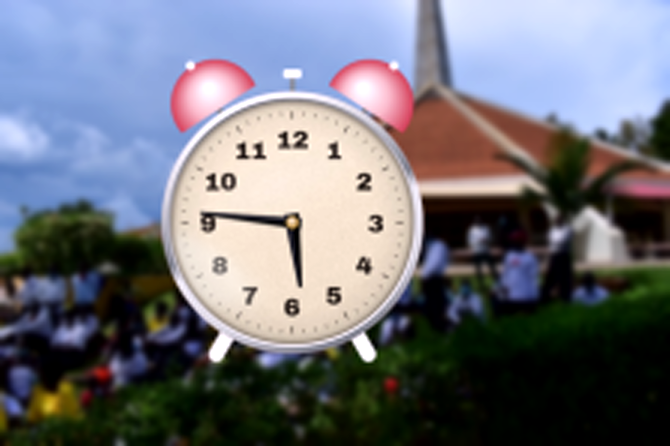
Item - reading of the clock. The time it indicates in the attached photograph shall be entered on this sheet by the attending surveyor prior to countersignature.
5:46
